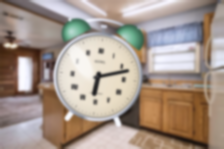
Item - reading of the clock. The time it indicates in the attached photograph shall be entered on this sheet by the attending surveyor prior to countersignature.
6:12
